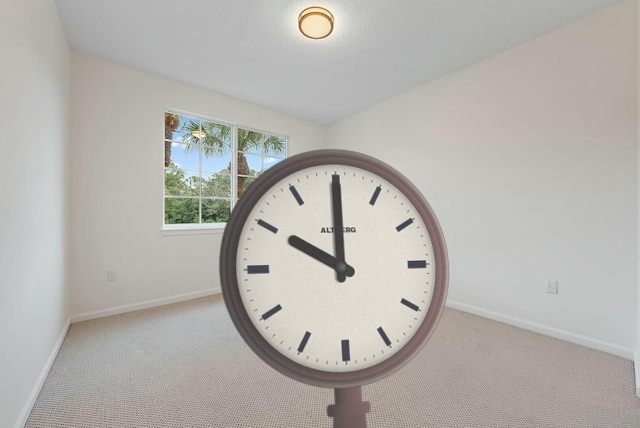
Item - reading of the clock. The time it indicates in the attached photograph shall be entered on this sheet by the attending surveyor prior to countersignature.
10:00
